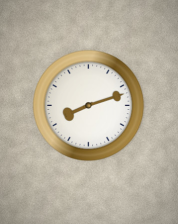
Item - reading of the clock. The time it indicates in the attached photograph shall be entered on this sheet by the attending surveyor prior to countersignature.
8:12
